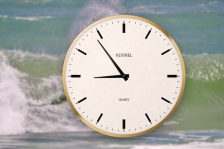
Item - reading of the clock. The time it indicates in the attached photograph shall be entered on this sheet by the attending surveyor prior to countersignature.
8:54
